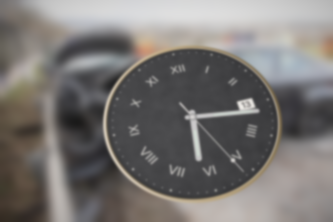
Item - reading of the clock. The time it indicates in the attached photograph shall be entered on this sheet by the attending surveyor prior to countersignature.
6:16:26
